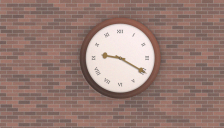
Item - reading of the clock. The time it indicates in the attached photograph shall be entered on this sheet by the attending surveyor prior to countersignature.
9:20
